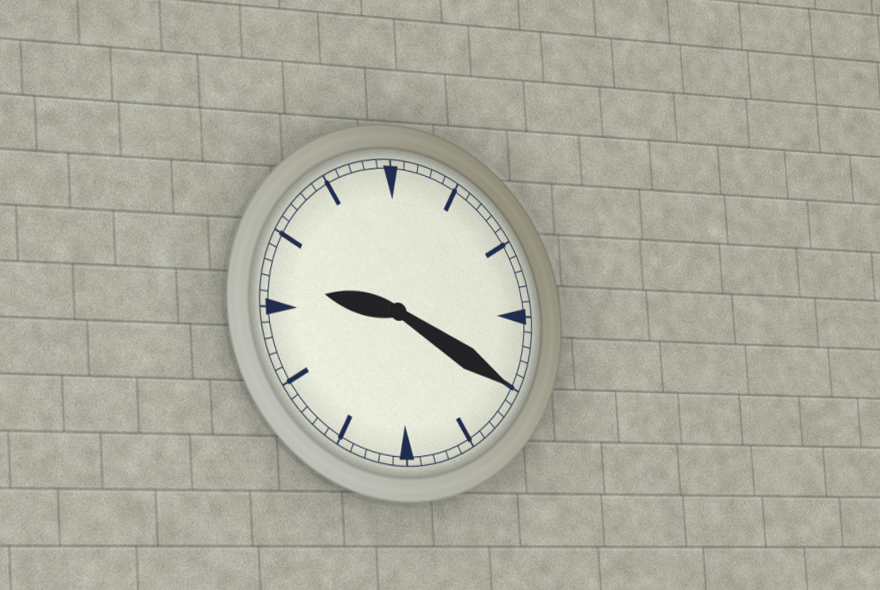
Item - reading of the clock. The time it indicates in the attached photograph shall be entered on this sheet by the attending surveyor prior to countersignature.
9:20
